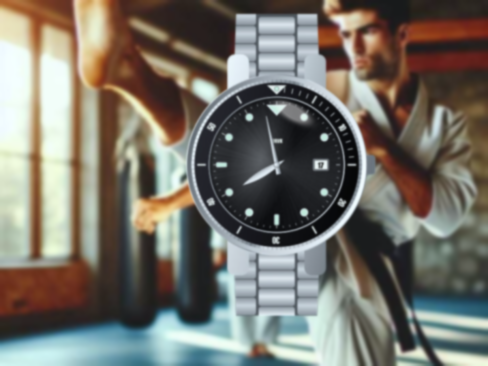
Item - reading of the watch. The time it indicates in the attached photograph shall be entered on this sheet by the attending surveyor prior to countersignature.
7:58
